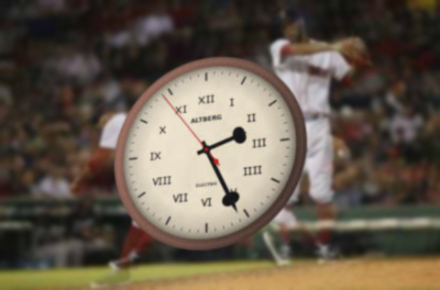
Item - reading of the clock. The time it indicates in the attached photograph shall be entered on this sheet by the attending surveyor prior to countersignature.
2:25:54
